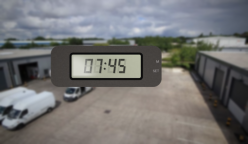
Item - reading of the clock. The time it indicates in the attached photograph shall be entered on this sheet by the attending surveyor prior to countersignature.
7:45
